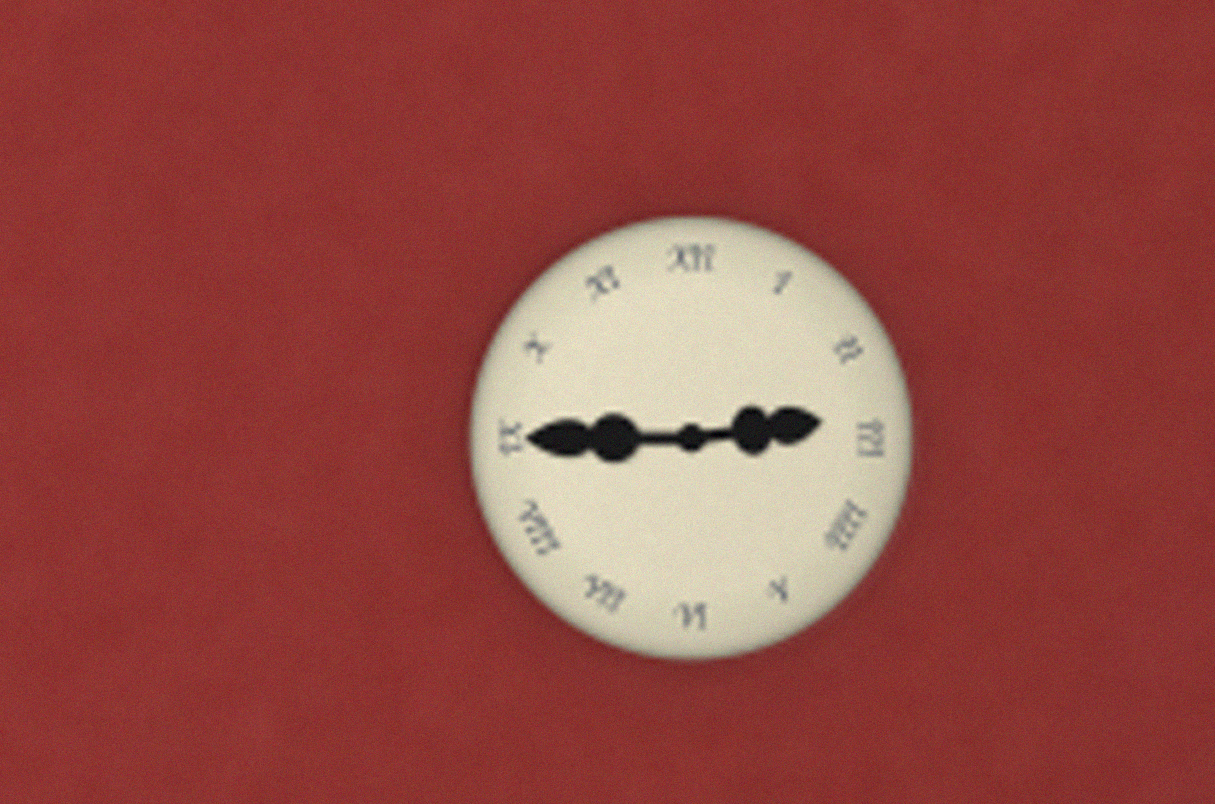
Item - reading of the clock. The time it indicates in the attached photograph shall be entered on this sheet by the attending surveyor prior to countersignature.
2:45
